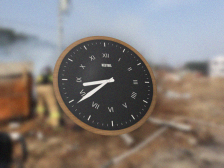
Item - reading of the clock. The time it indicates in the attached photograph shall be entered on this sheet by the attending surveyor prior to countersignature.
8:39
